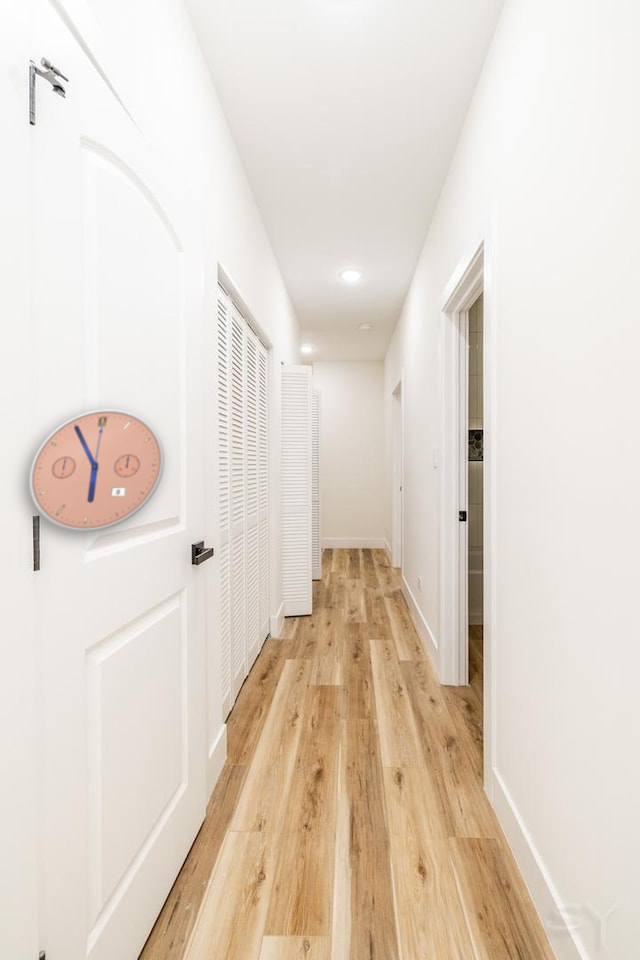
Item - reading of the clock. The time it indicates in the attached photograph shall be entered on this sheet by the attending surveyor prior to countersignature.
5:55
